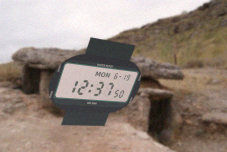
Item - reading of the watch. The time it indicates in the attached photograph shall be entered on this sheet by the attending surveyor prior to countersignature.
12:37:50
